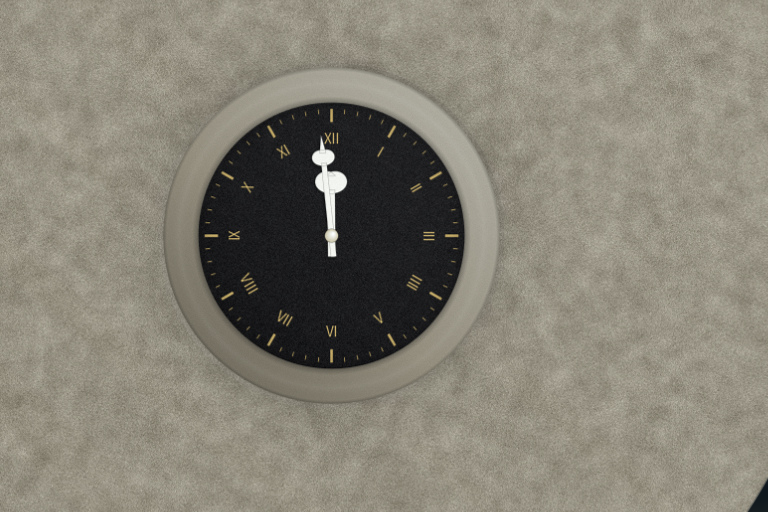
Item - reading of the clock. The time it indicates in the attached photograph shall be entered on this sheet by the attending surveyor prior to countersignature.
11:59
